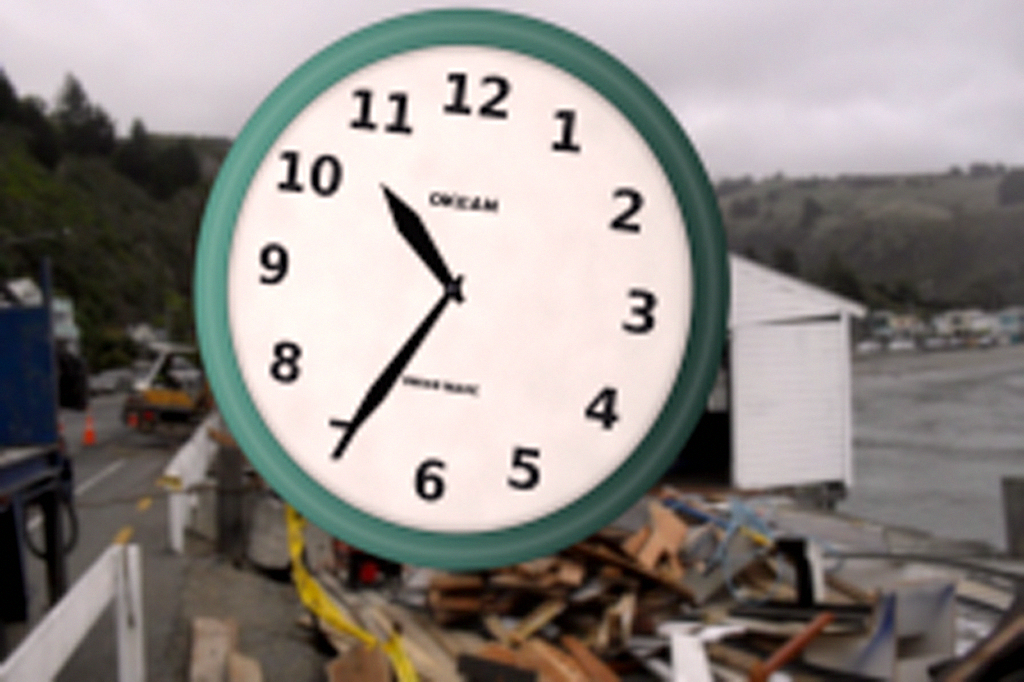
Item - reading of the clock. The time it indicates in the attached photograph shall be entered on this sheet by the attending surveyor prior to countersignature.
10:35
